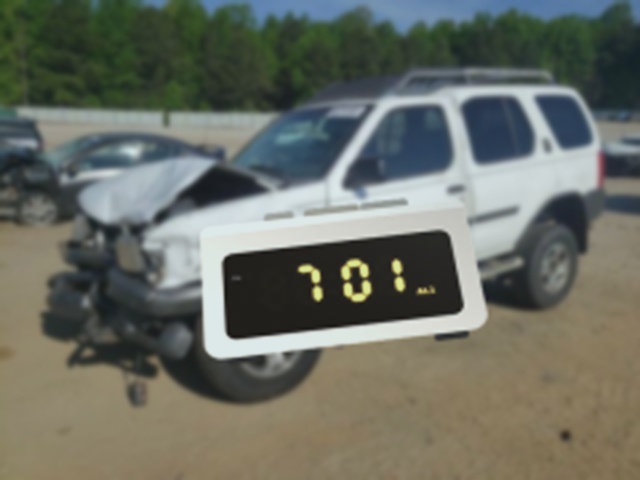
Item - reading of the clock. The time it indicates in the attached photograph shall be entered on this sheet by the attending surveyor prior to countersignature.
7:01
